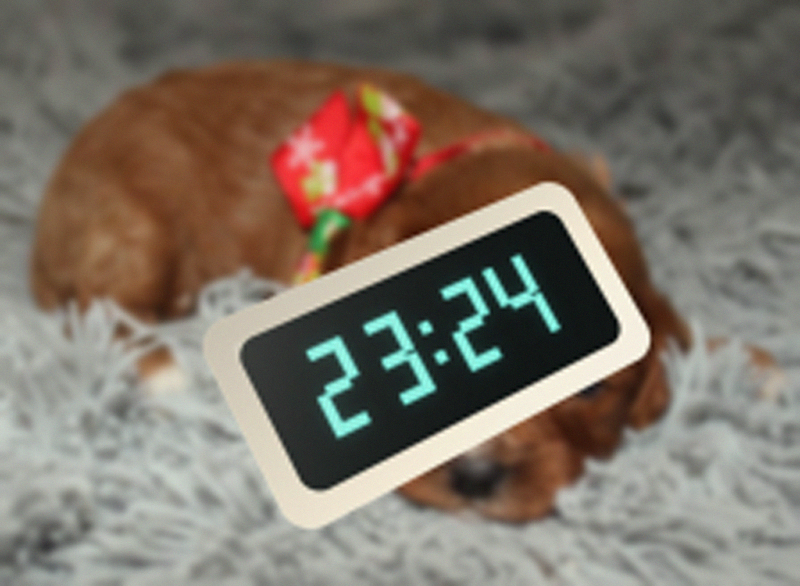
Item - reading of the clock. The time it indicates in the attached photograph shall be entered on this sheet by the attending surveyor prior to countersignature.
23:24
